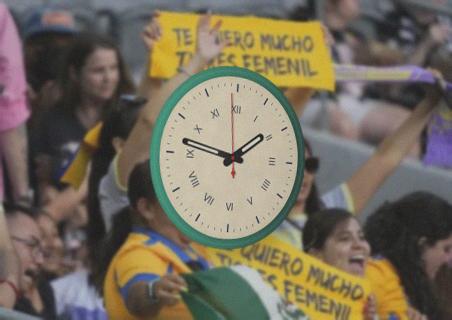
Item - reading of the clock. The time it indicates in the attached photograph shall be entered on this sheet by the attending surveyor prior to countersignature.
1:46:59
